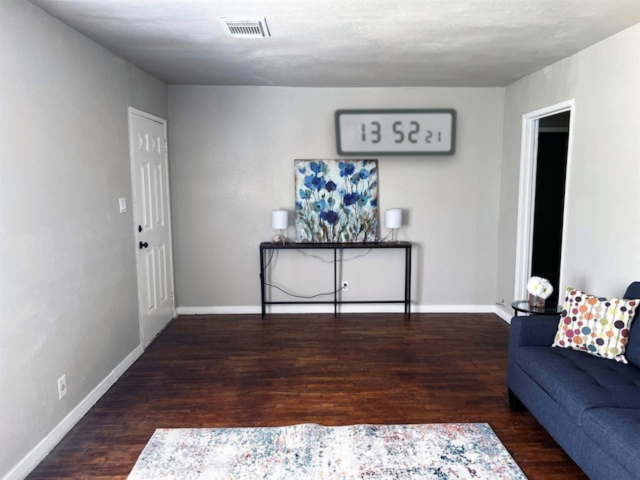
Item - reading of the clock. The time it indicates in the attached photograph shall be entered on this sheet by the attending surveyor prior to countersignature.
13:52:21
